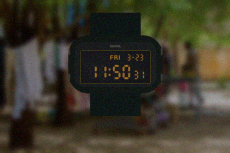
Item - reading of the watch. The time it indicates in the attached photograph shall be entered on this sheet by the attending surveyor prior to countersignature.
11:50:31
